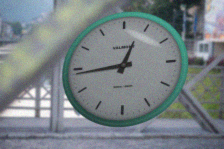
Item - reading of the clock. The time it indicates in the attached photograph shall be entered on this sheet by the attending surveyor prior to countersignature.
12:44
